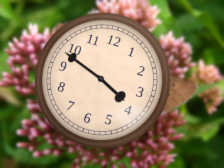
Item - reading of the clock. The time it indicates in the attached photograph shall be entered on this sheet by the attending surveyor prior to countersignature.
3:48
